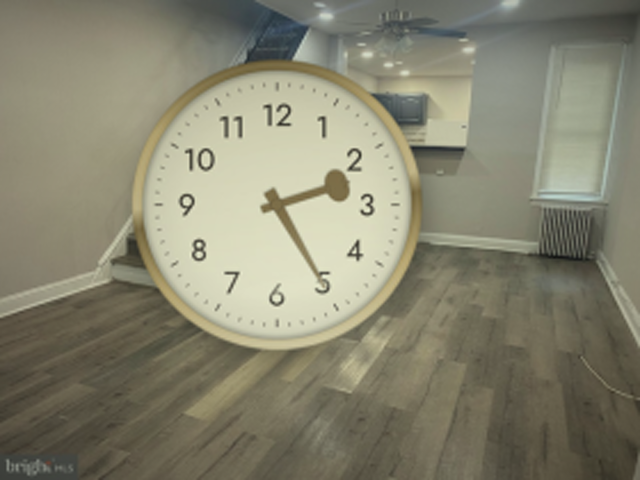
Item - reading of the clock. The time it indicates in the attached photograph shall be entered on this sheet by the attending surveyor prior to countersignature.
2:25
